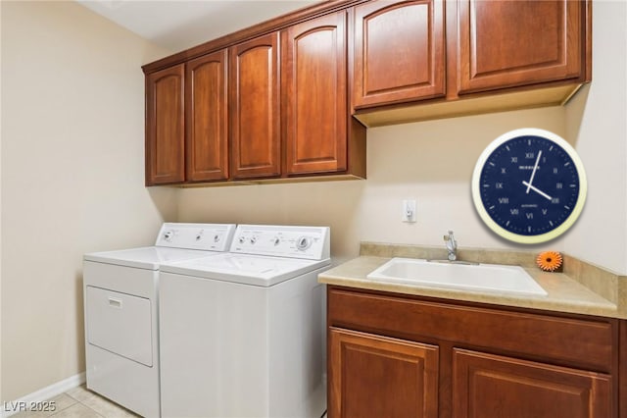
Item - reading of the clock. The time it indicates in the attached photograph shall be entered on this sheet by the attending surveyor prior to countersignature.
4:03
